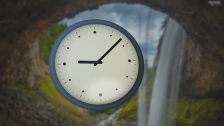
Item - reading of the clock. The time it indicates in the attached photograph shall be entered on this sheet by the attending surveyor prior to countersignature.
9:08
